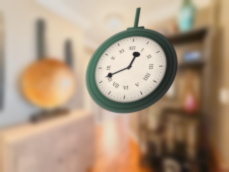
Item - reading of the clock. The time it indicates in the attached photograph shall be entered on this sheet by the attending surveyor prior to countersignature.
12:41
